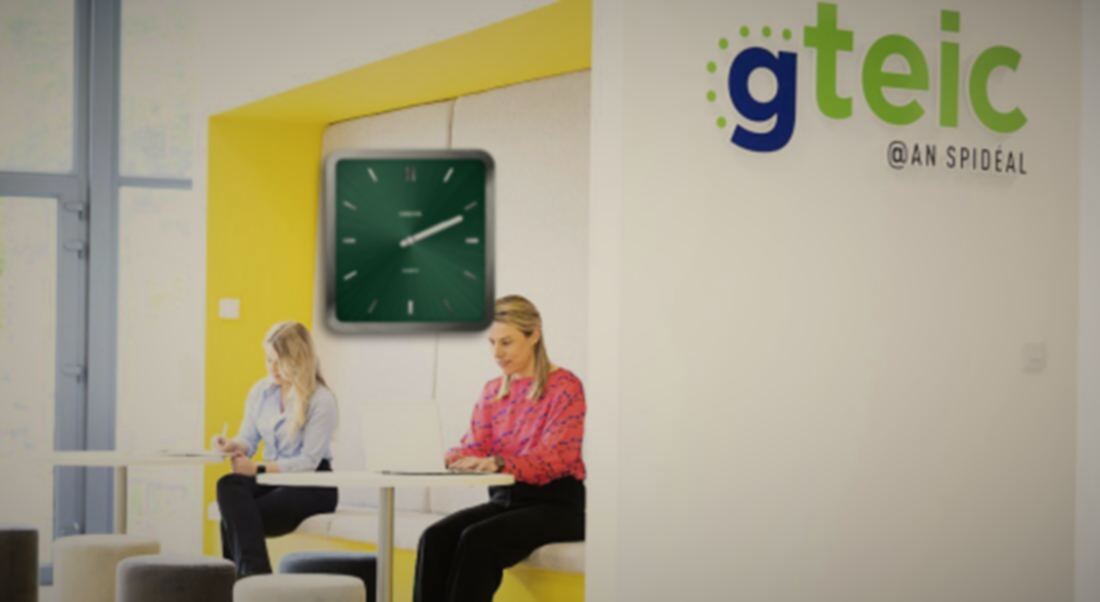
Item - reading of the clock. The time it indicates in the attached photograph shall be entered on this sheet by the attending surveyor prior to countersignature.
2:11
